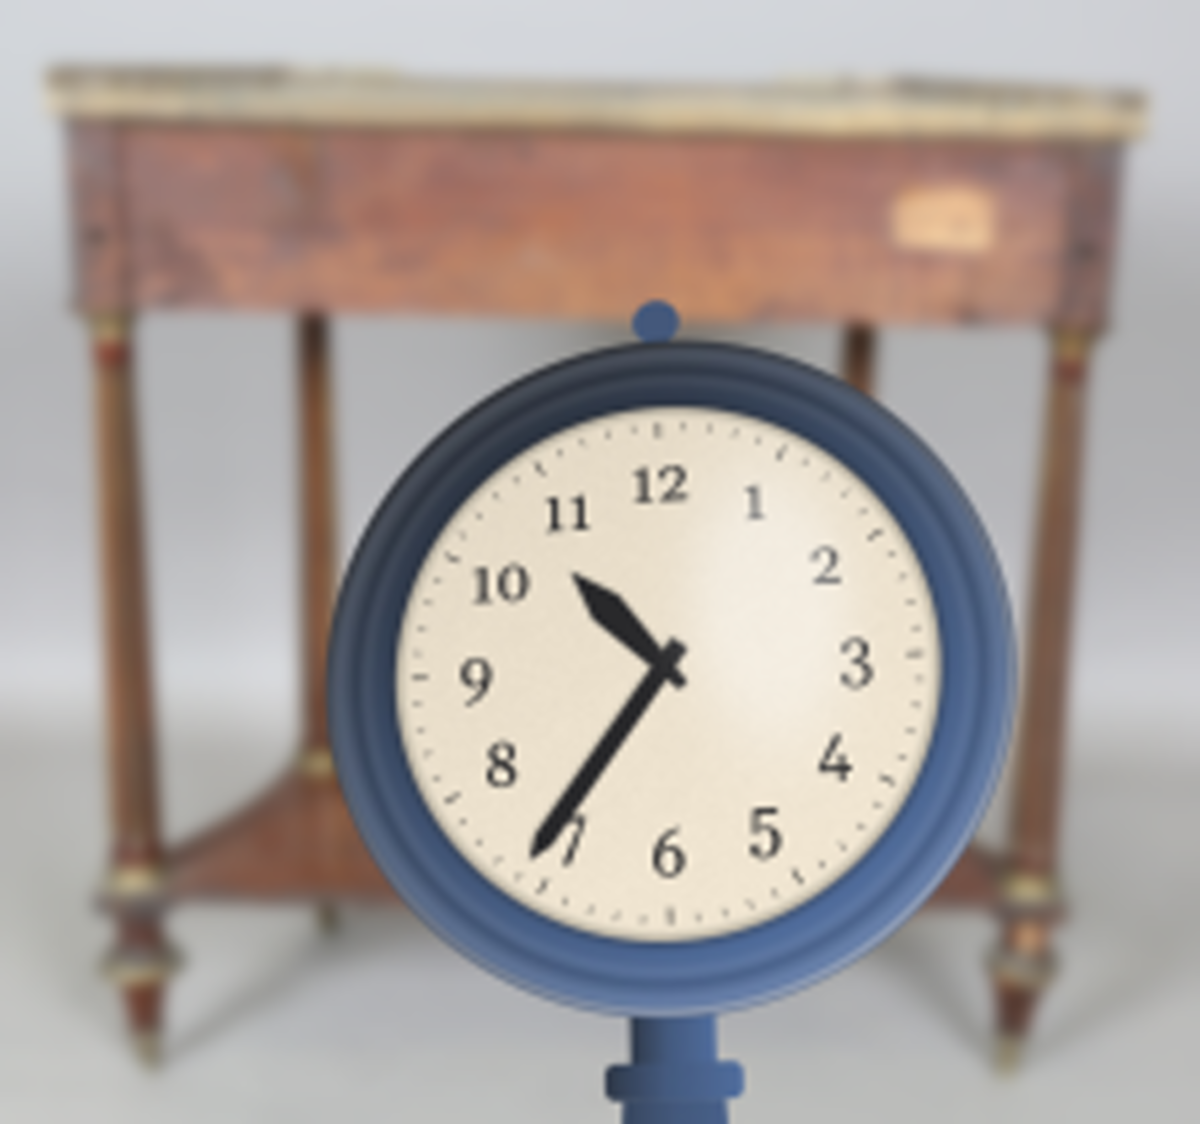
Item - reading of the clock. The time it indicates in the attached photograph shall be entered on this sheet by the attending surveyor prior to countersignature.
10:36
